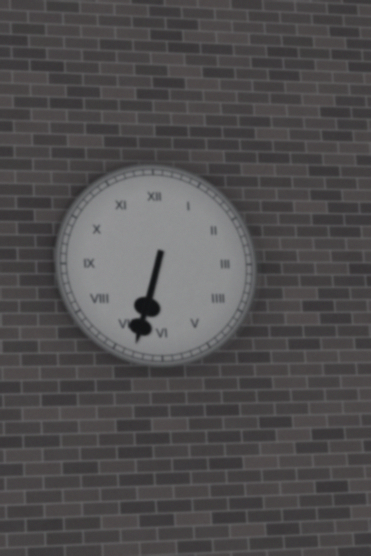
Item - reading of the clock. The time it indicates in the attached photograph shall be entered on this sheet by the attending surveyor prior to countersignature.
6:33
